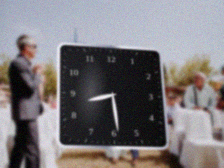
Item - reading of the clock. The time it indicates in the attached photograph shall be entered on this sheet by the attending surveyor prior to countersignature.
8:29
